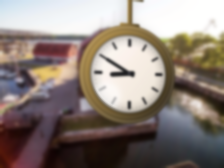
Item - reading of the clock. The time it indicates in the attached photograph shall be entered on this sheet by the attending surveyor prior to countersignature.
8:50
